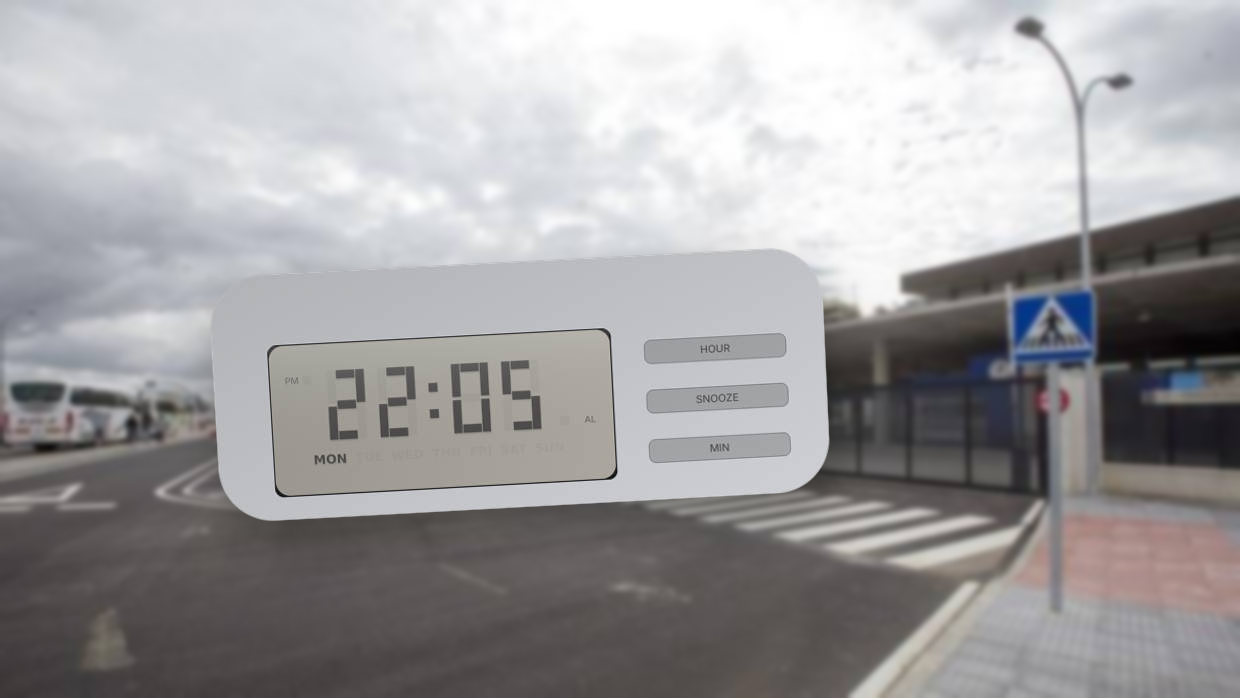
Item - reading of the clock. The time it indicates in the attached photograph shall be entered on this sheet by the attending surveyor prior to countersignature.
22:05
